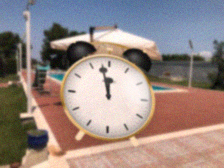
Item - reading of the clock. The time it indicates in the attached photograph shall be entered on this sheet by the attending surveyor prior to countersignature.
11:58
